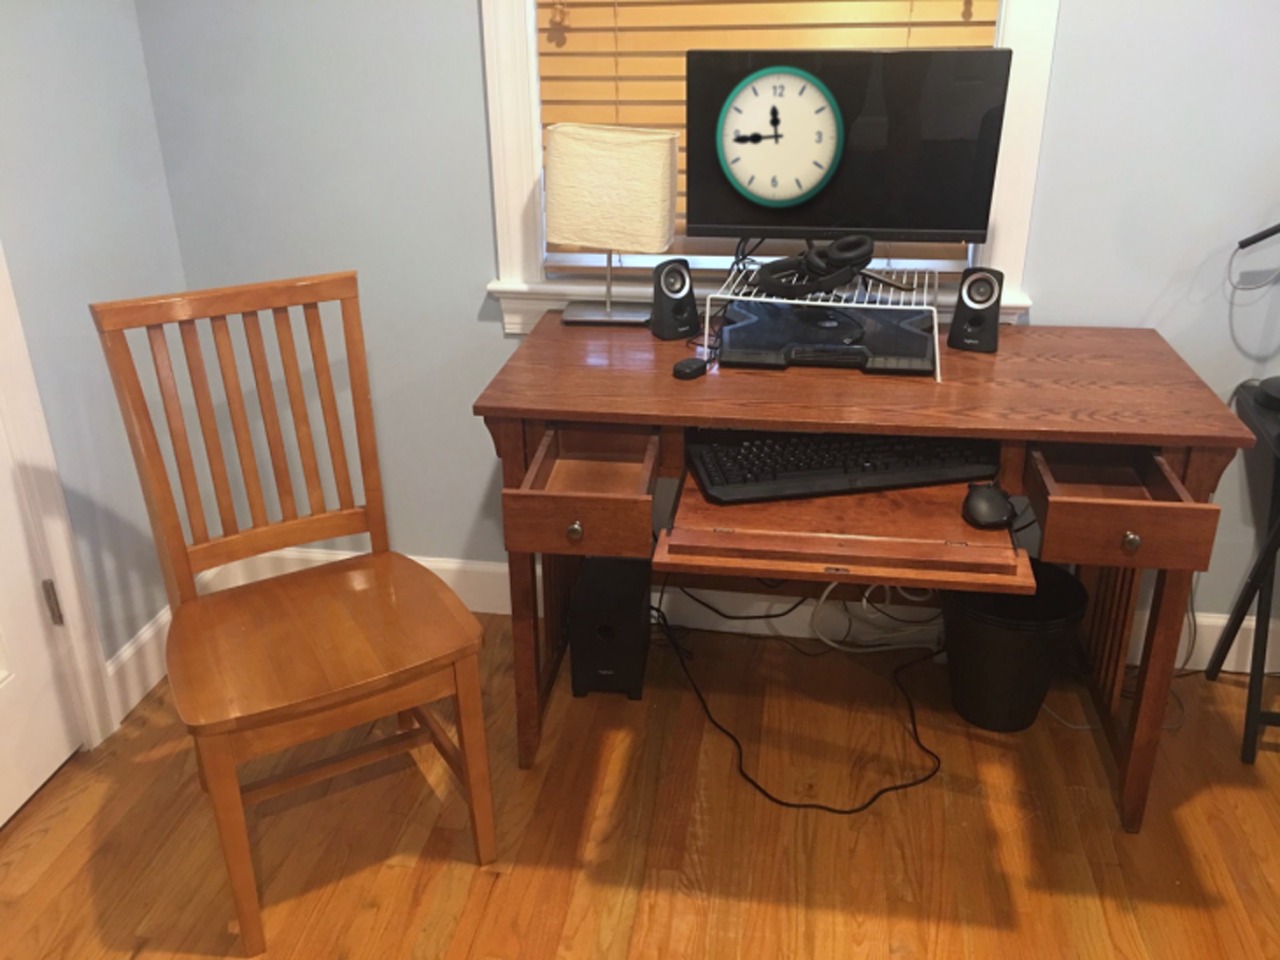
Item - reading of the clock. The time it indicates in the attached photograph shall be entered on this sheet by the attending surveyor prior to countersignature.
11:44
